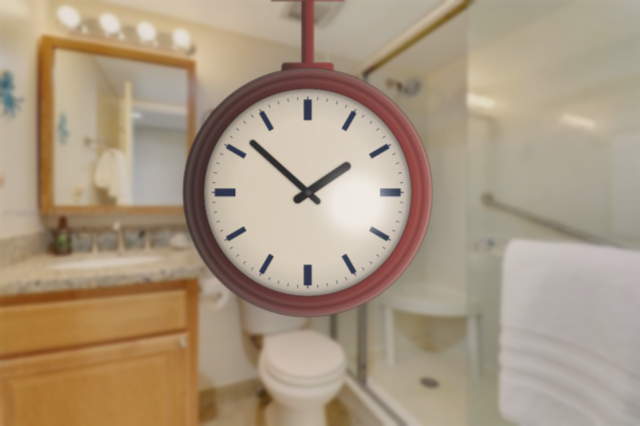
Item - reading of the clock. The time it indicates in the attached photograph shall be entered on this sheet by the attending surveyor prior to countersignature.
1:52
